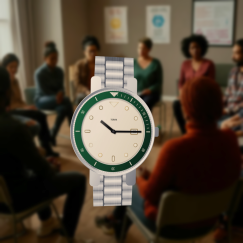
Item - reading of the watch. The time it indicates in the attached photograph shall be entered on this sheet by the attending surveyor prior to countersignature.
10:15
